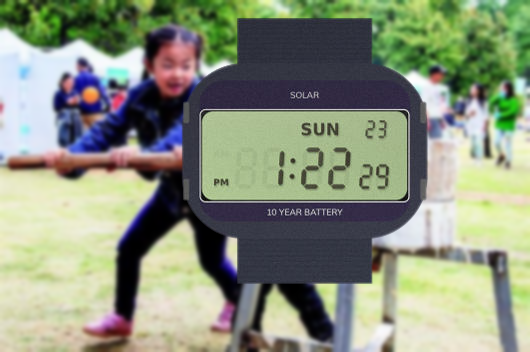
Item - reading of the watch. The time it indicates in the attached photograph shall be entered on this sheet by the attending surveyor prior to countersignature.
1:22:29
